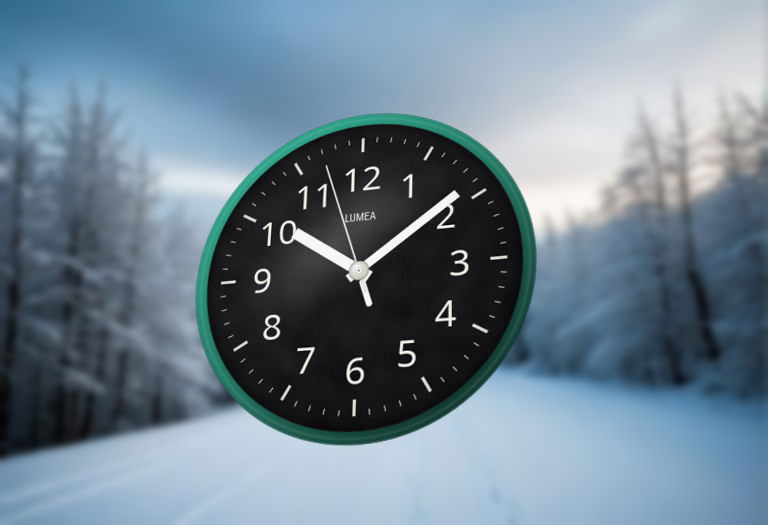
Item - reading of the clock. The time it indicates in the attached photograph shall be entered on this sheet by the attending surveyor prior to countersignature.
10:08:57
